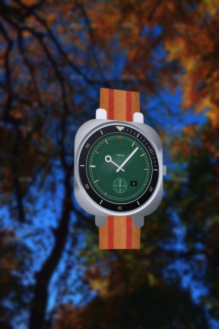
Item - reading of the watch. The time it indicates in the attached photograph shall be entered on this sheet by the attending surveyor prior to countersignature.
10:07
